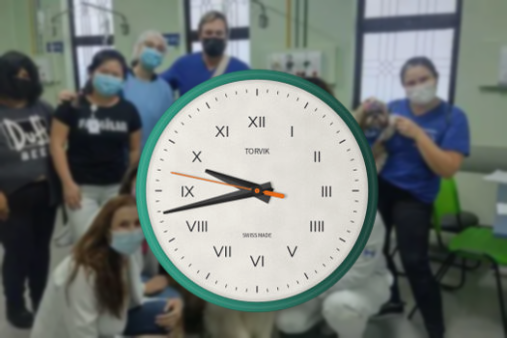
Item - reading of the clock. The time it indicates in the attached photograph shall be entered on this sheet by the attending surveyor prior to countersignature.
9:42:47
